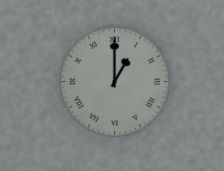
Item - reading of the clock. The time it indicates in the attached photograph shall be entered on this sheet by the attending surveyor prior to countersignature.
1:00
